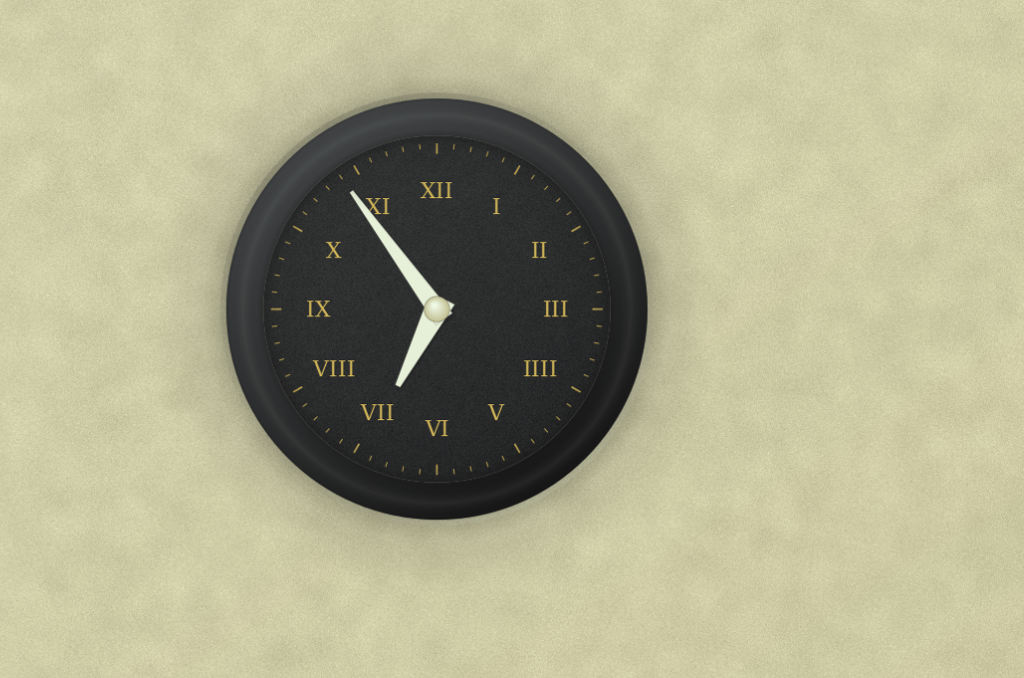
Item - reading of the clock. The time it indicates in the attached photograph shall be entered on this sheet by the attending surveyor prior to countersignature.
6:54
